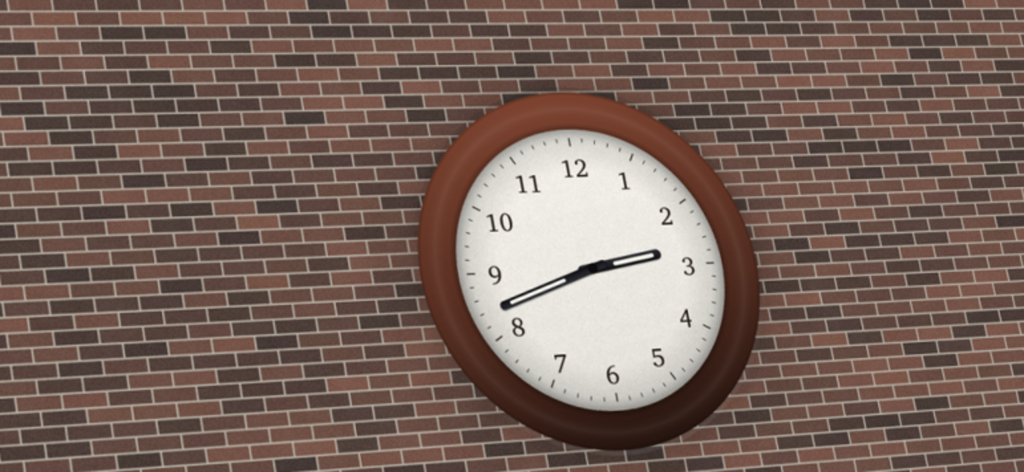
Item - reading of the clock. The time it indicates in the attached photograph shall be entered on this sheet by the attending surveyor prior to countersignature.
2:42
